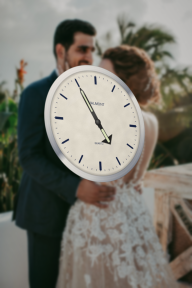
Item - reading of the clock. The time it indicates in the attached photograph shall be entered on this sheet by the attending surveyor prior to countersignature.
4:55
